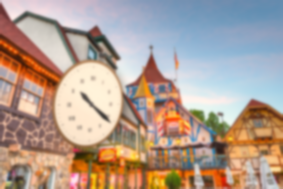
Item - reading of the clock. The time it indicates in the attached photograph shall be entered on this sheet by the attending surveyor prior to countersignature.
10:21
